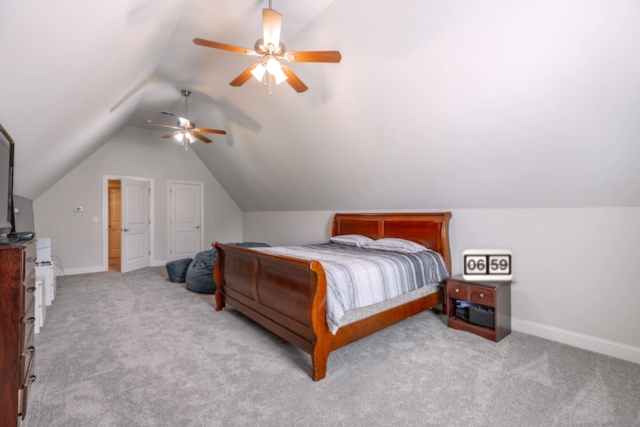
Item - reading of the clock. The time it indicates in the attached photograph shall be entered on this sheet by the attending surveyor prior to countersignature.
6:59
